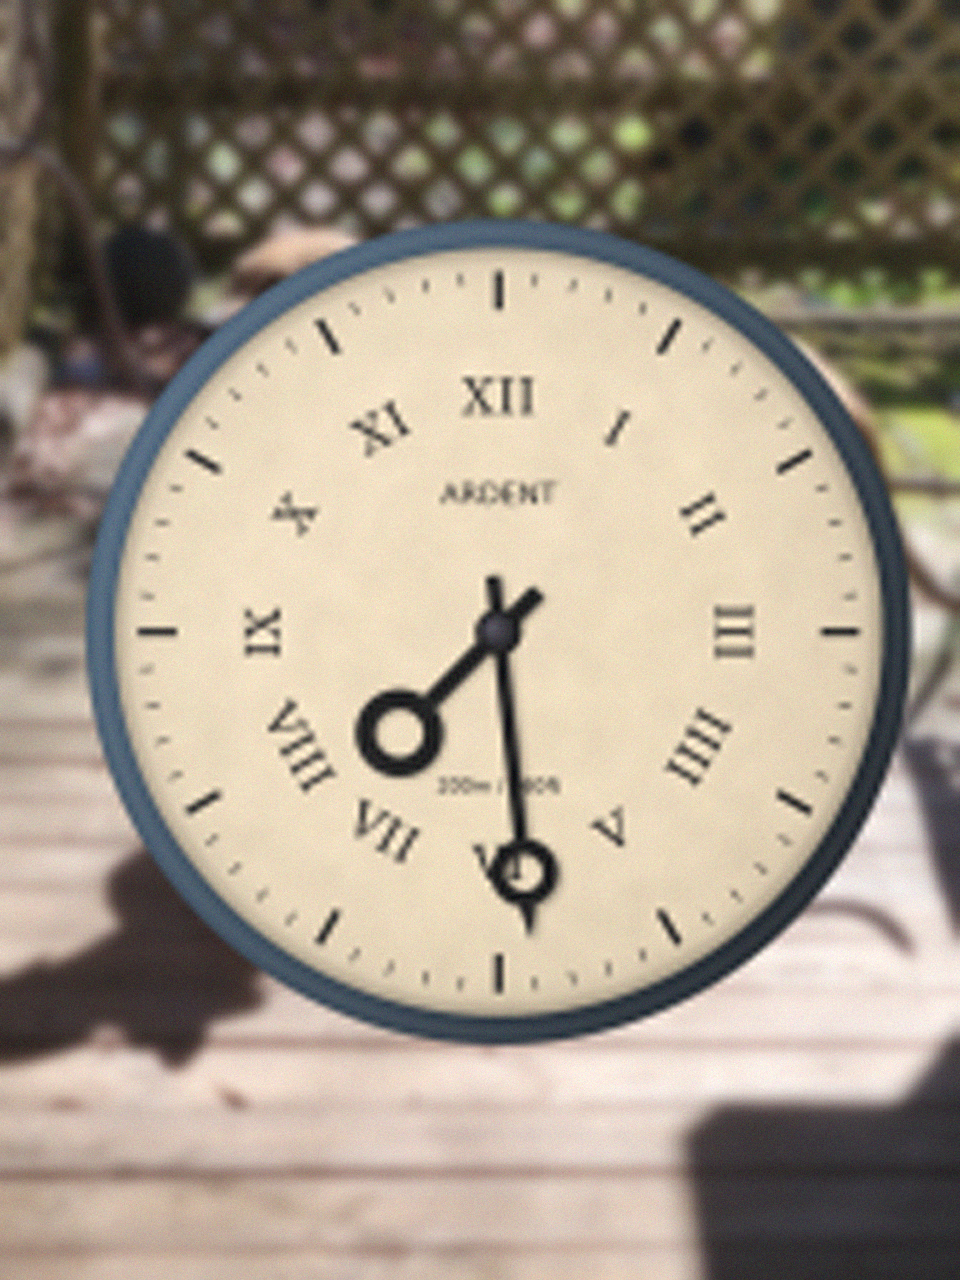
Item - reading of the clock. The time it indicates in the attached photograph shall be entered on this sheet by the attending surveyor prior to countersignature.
7:29
